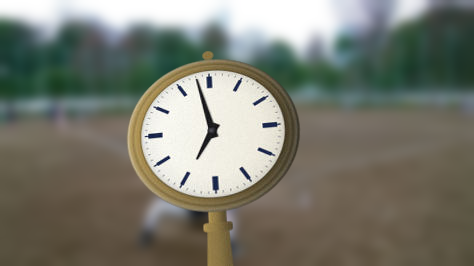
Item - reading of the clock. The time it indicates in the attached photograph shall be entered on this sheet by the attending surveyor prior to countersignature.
6:58
